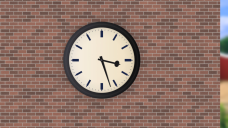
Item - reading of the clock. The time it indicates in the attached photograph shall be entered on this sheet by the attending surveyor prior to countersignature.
3:27
